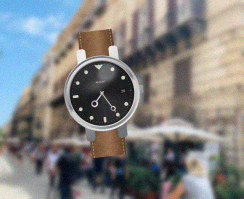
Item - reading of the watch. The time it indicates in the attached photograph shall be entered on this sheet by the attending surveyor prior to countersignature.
7:25
